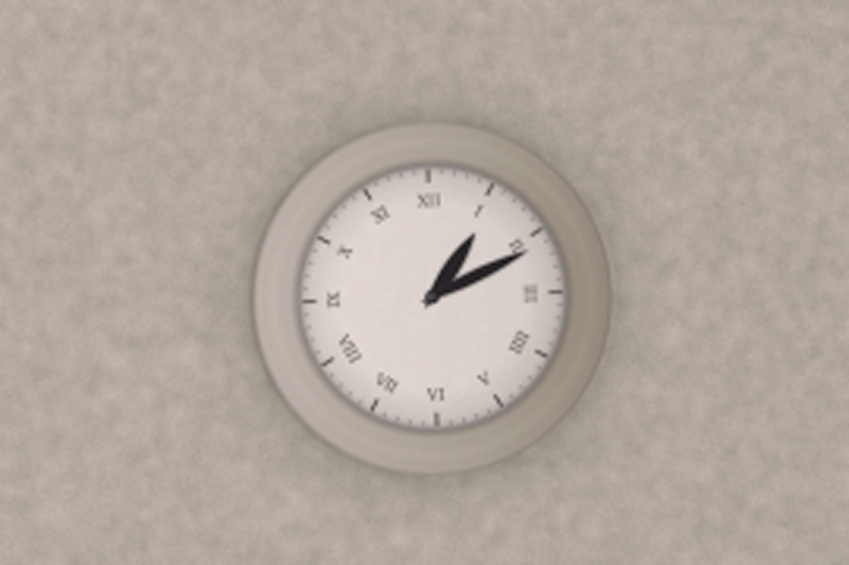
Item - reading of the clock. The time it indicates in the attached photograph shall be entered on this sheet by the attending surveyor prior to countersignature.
1:11
